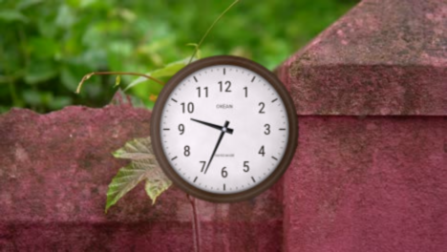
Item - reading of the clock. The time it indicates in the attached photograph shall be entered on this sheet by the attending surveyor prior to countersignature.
9:34
